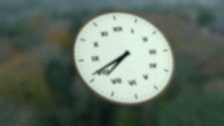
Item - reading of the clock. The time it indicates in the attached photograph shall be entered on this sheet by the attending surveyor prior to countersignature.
7:41
